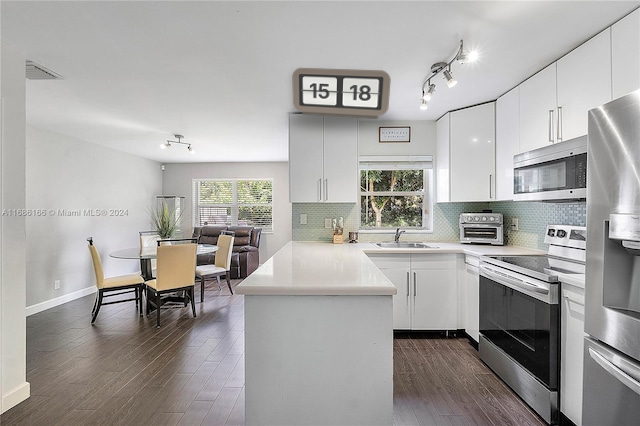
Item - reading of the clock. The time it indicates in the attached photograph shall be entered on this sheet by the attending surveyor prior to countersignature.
15:18
